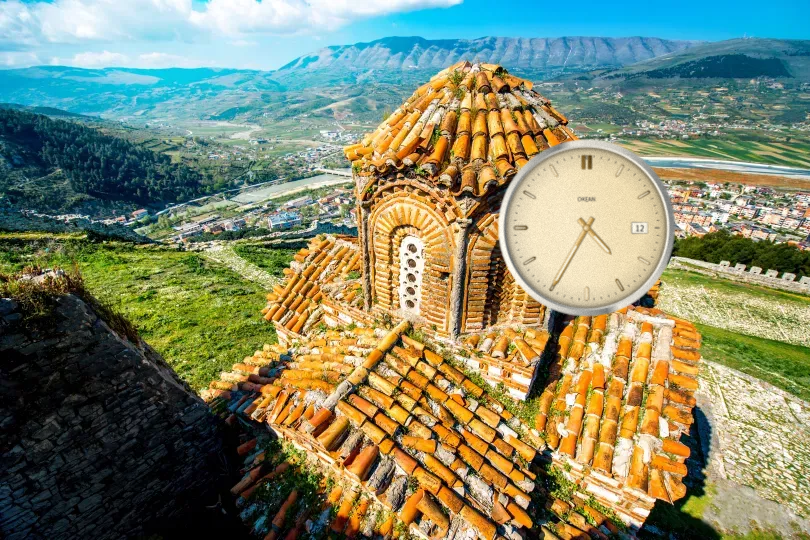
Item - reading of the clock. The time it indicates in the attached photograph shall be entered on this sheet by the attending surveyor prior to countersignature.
4:35
